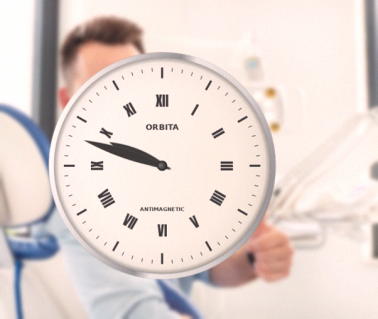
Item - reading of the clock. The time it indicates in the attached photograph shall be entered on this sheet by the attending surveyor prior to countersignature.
9:48
